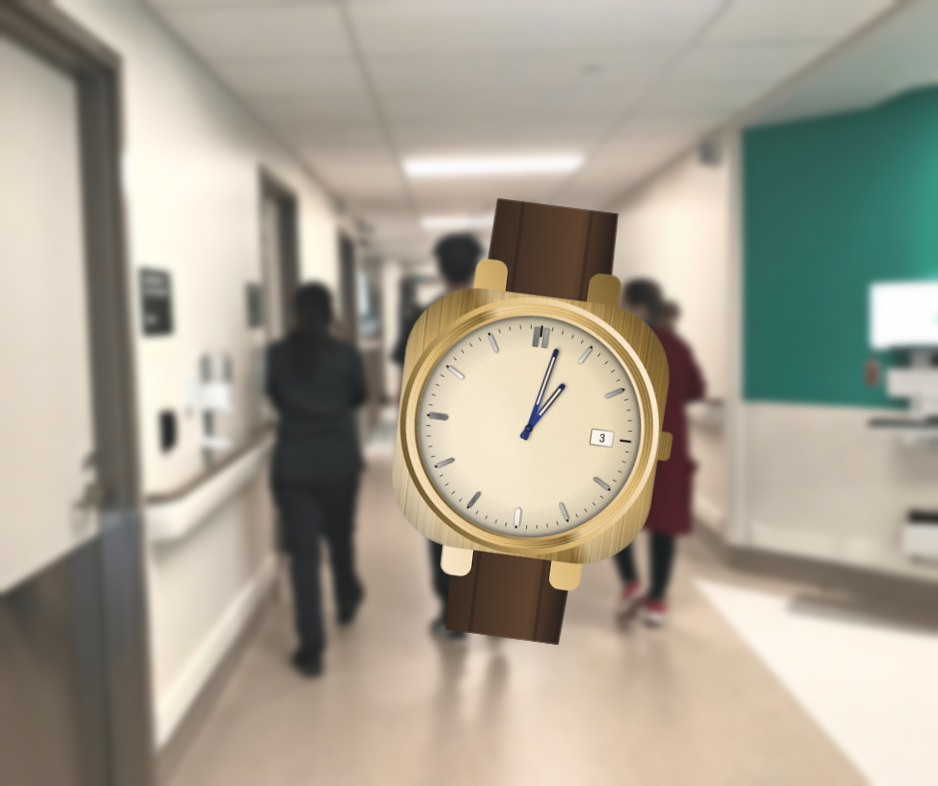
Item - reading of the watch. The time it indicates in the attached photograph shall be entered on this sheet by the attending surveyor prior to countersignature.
1:02
